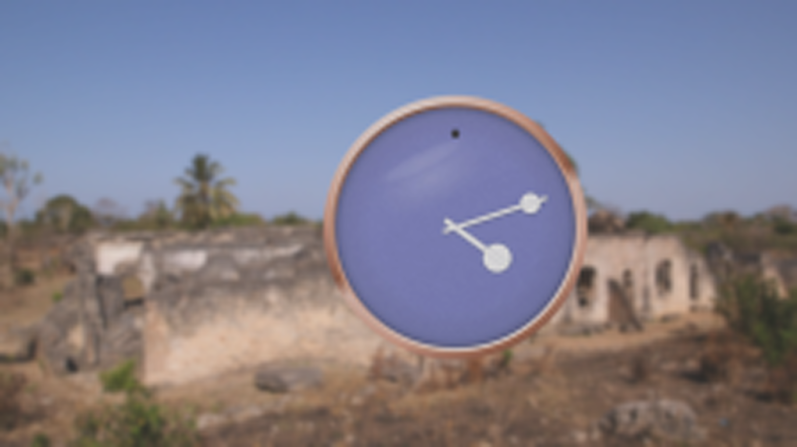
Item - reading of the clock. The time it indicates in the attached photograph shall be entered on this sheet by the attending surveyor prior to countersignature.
4:12
